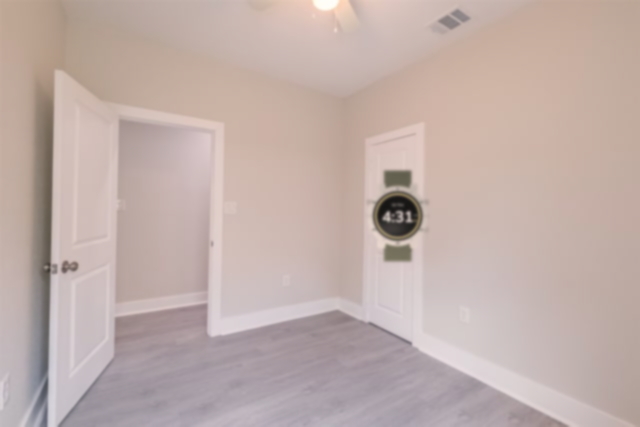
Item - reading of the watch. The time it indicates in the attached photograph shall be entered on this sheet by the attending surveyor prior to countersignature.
4:31
